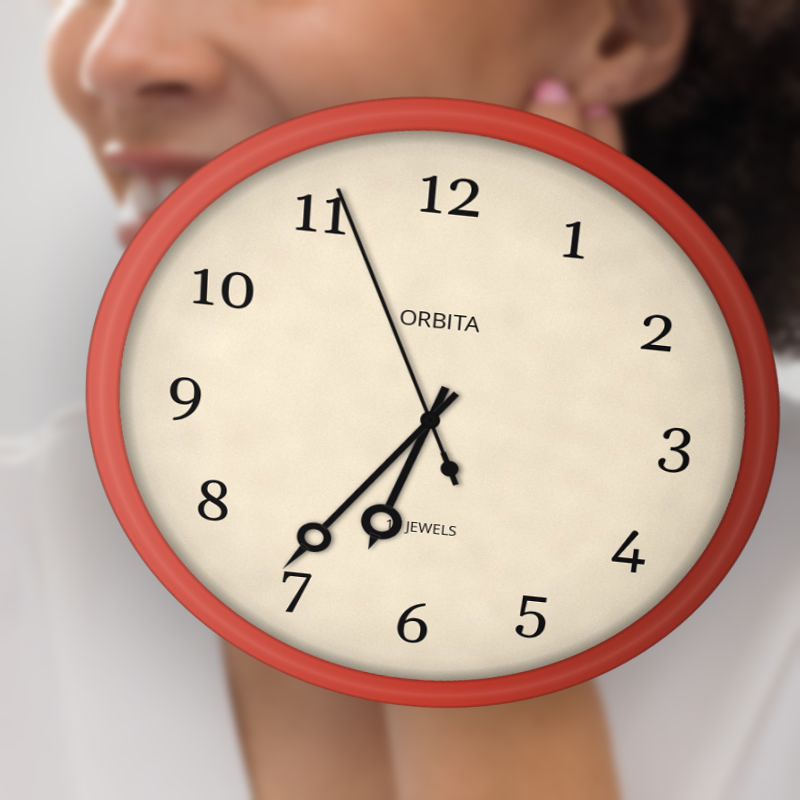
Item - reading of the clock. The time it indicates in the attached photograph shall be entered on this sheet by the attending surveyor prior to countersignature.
6:35:56
